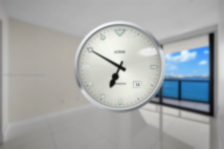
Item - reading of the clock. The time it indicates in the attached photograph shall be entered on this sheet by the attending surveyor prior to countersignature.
6:50
